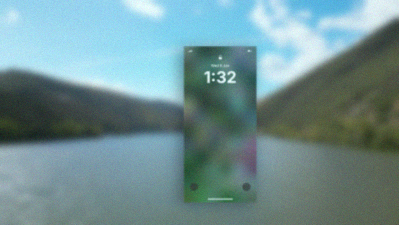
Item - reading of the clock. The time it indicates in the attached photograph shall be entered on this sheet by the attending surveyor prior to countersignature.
1:32
